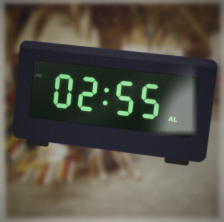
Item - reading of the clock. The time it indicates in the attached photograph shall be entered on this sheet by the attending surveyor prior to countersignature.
2:55
